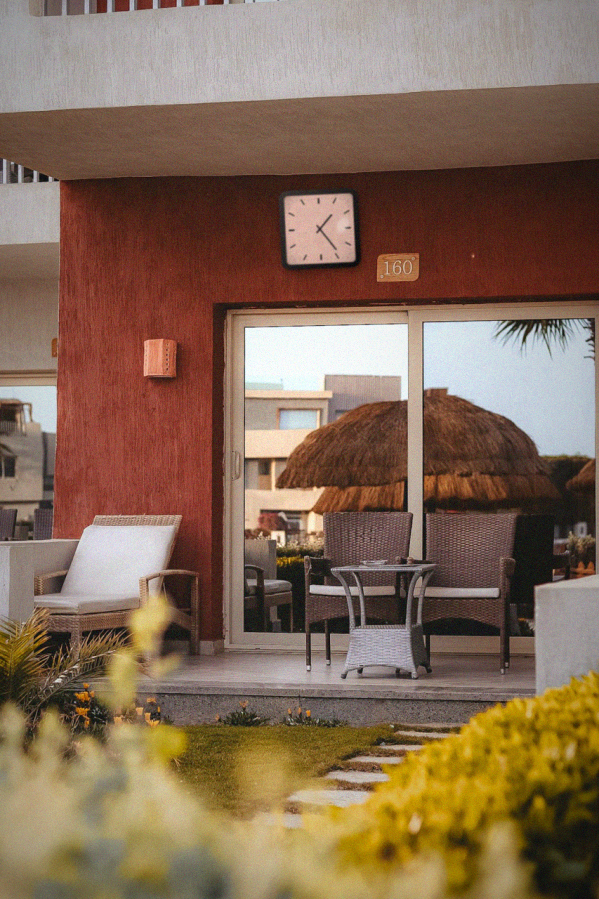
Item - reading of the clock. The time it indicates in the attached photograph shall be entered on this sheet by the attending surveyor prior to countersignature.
1:24
